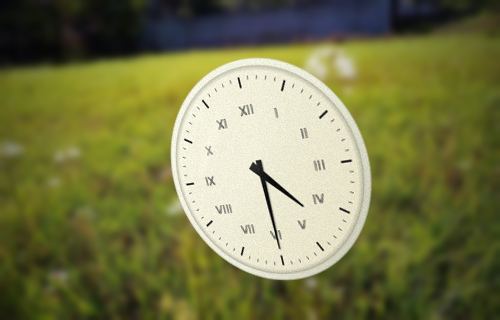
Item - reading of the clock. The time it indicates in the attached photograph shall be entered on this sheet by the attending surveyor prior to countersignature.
4:30
